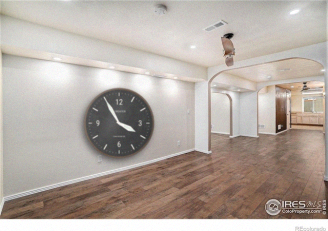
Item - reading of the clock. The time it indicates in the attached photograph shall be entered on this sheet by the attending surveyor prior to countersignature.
3:55
